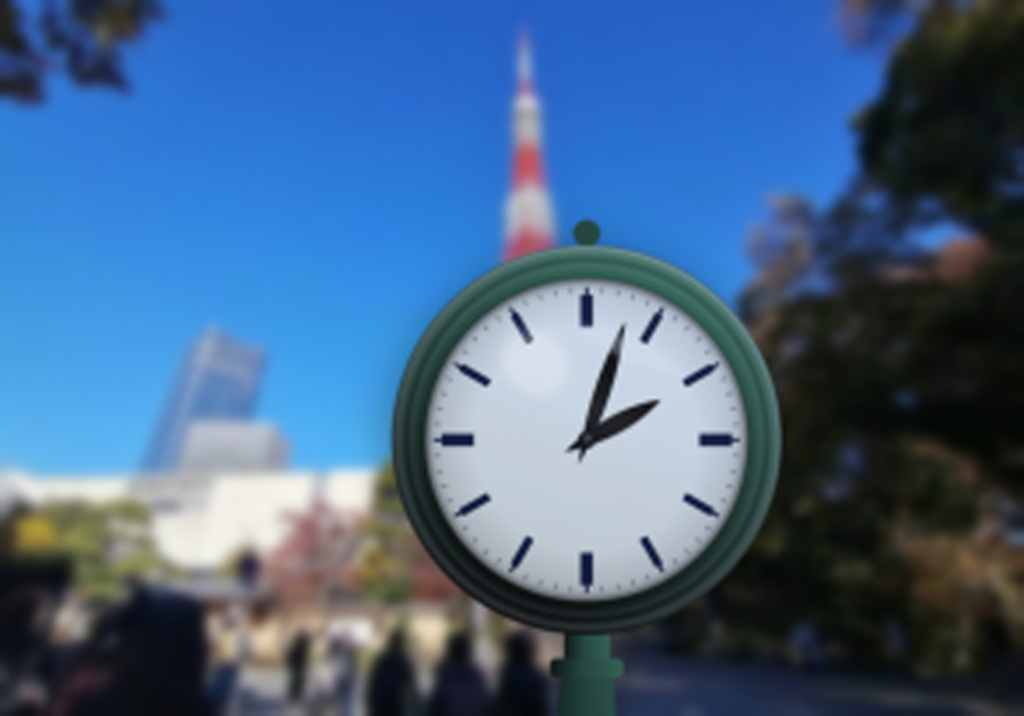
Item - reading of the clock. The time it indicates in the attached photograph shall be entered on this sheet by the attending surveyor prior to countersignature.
2:03
